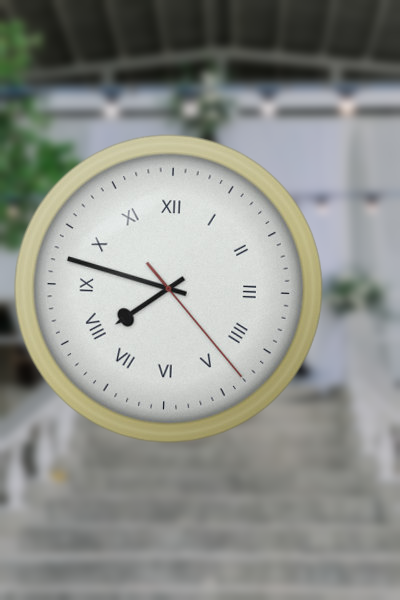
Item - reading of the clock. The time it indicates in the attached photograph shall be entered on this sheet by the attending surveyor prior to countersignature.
7:47:23
